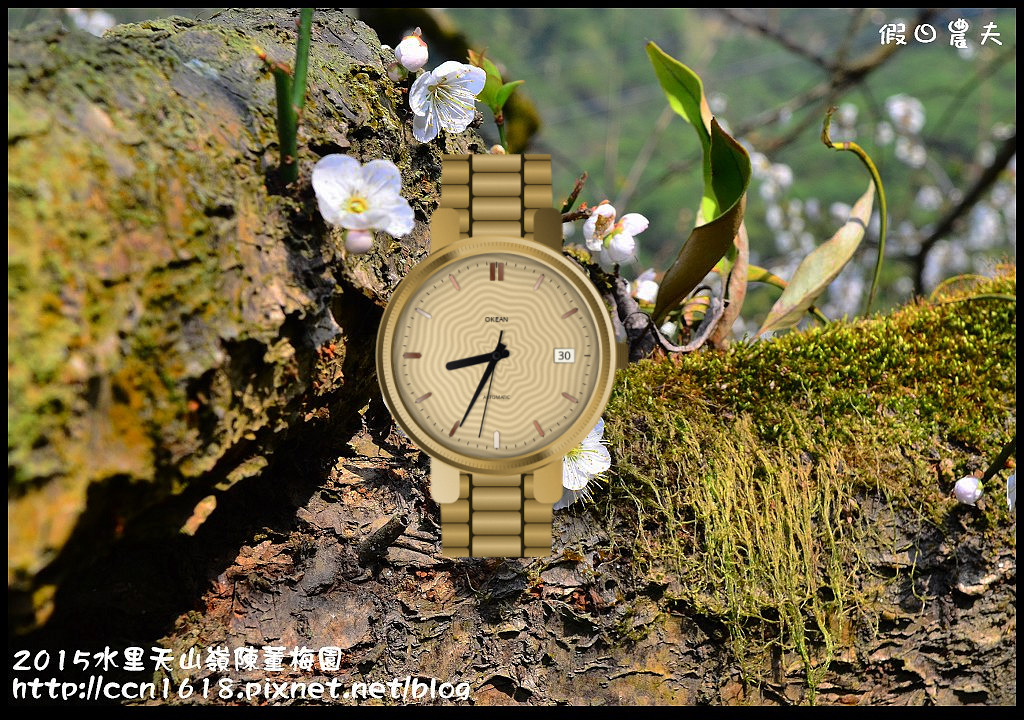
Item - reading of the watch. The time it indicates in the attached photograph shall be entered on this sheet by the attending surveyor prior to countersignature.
8:34:32
